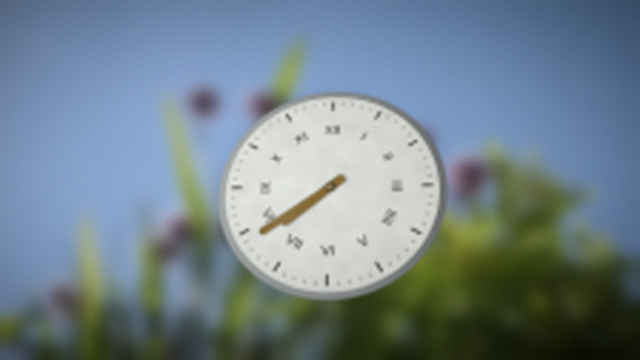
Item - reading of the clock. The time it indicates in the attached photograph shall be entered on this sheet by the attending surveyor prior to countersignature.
7:39
